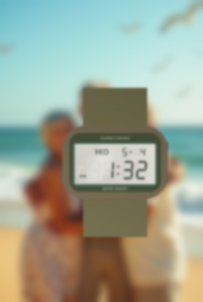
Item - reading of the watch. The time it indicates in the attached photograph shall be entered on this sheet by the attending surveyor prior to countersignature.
1:32
